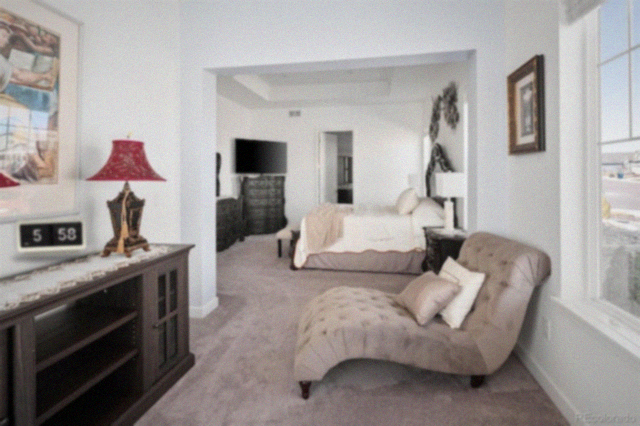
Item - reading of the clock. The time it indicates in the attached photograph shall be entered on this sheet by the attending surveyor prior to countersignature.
5:58
